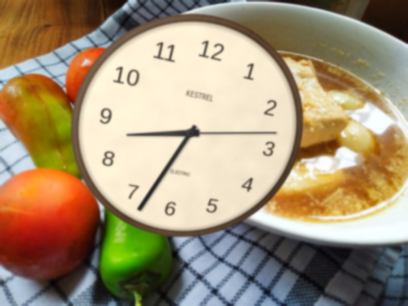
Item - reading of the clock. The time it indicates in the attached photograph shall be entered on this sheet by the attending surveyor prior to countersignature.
8:33:13
